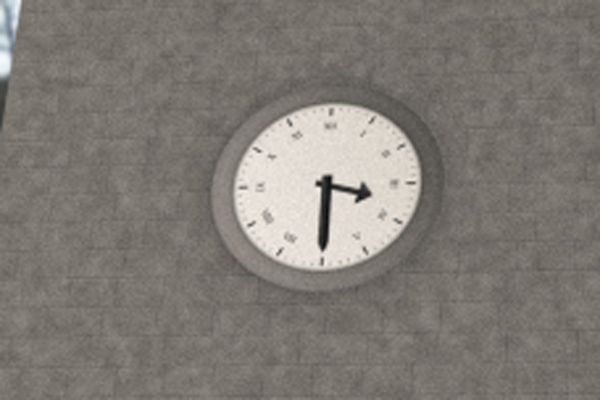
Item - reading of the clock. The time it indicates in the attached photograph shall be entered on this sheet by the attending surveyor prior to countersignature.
3:30
